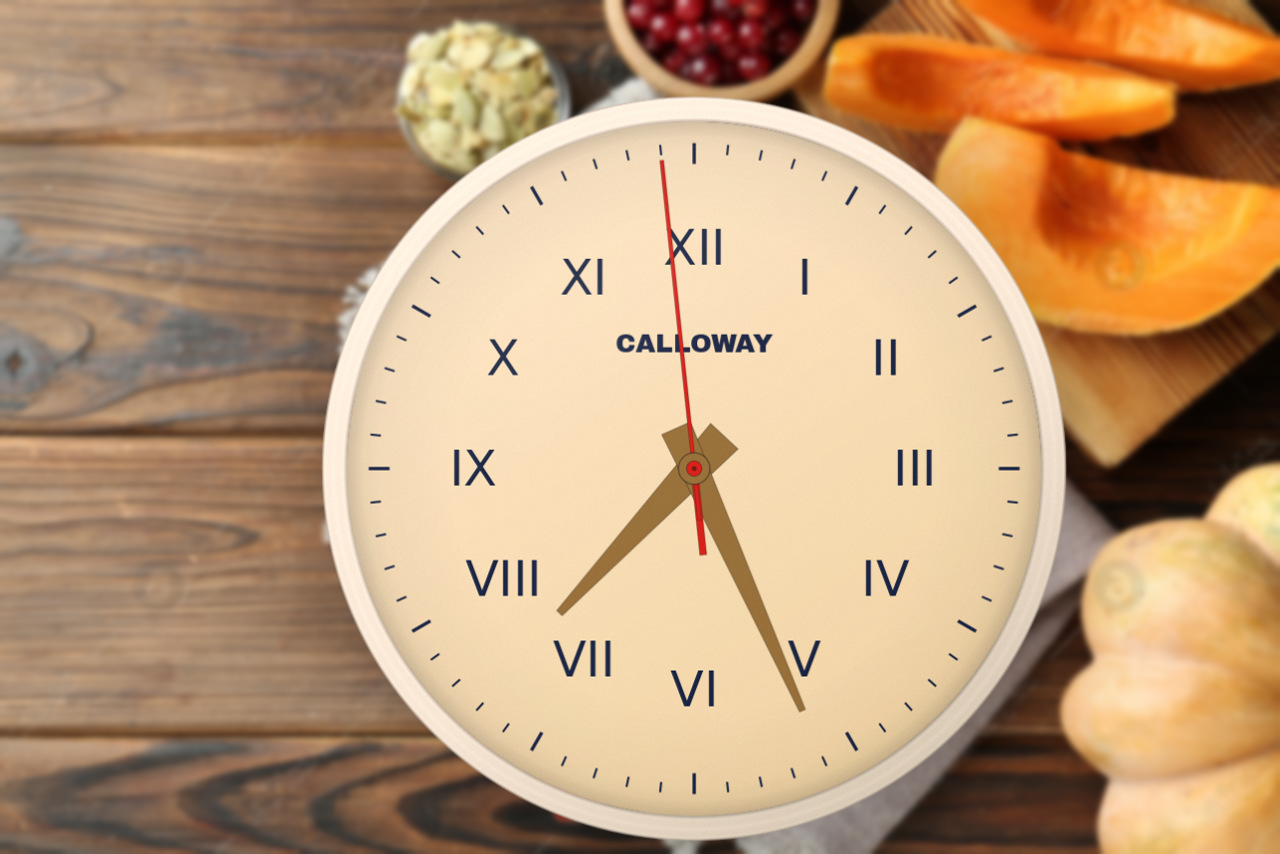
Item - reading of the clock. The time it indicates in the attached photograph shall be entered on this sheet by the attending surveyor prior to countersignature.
7:25:59
